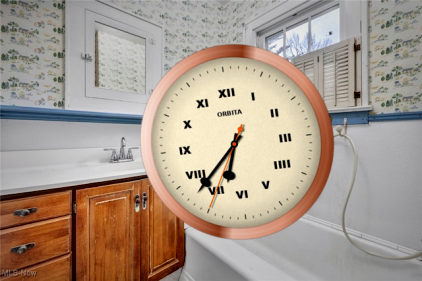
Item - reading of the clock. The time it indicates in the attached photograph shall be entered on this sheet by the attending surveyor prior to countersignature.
6:37:35
